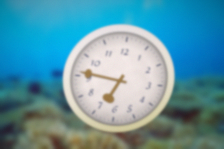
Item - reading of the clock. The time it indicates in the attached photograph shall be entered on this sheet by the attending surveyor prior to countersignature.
6:46
